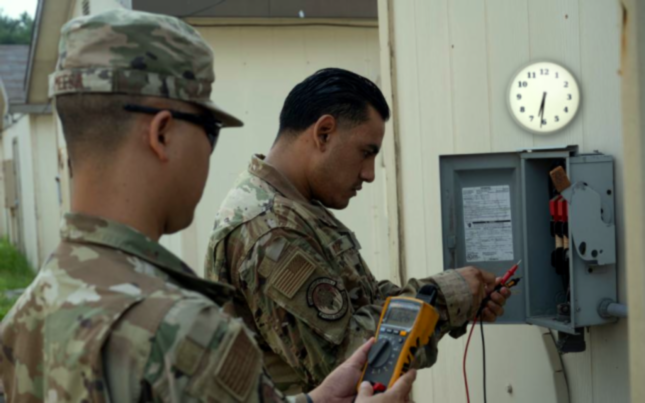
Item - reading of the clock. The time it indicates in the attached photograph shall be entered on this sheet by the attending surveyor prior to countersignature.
6:31
